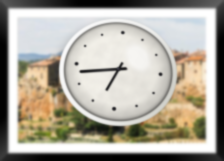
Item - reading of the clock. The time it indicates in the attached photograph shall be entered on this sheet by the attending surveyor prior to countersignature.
6:43
